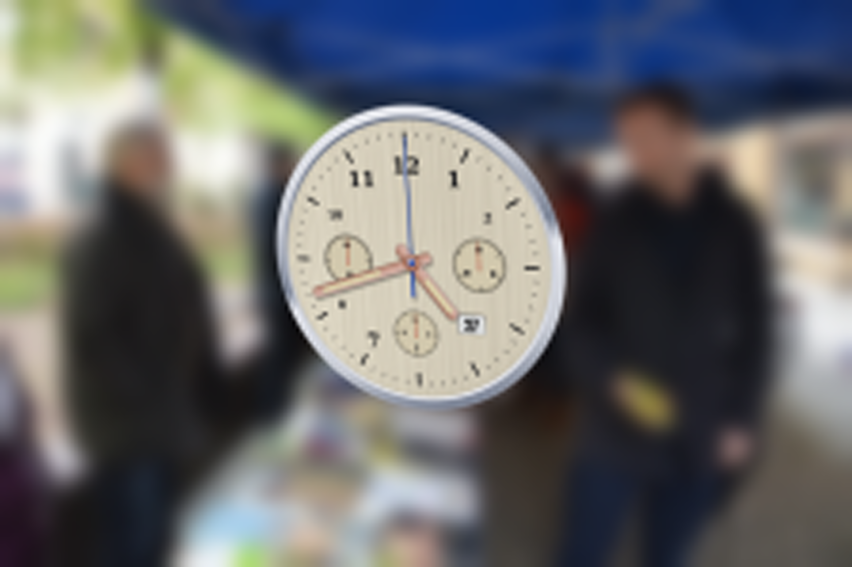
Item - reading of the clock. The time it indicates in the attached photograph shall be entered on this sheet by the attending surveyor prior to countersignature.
4:42
